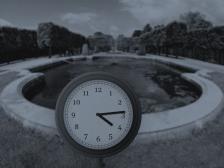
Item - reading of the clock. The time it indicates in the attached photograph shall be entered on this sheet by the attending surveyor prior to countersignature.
4:14
